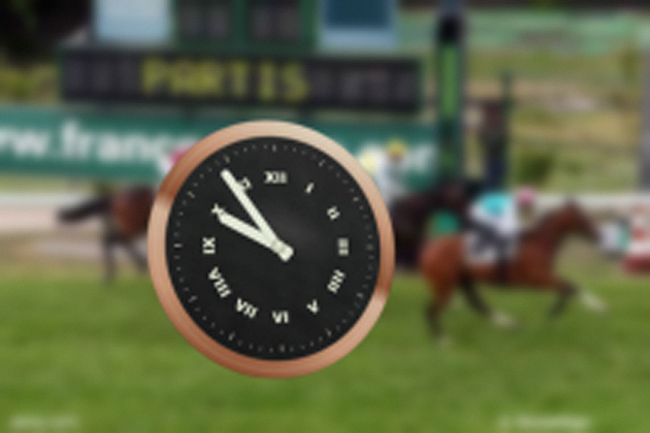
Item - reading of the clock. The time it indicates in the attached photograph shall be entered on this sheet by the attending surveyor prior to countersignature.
9:54
